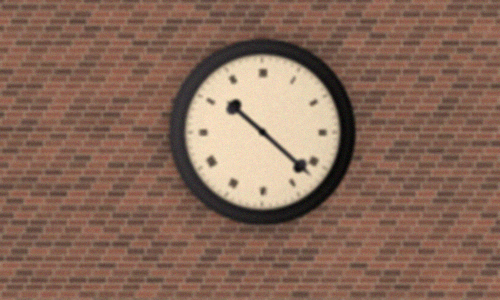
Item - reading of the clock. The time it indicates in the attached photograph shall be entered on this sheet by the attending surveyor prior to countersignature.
10:22
